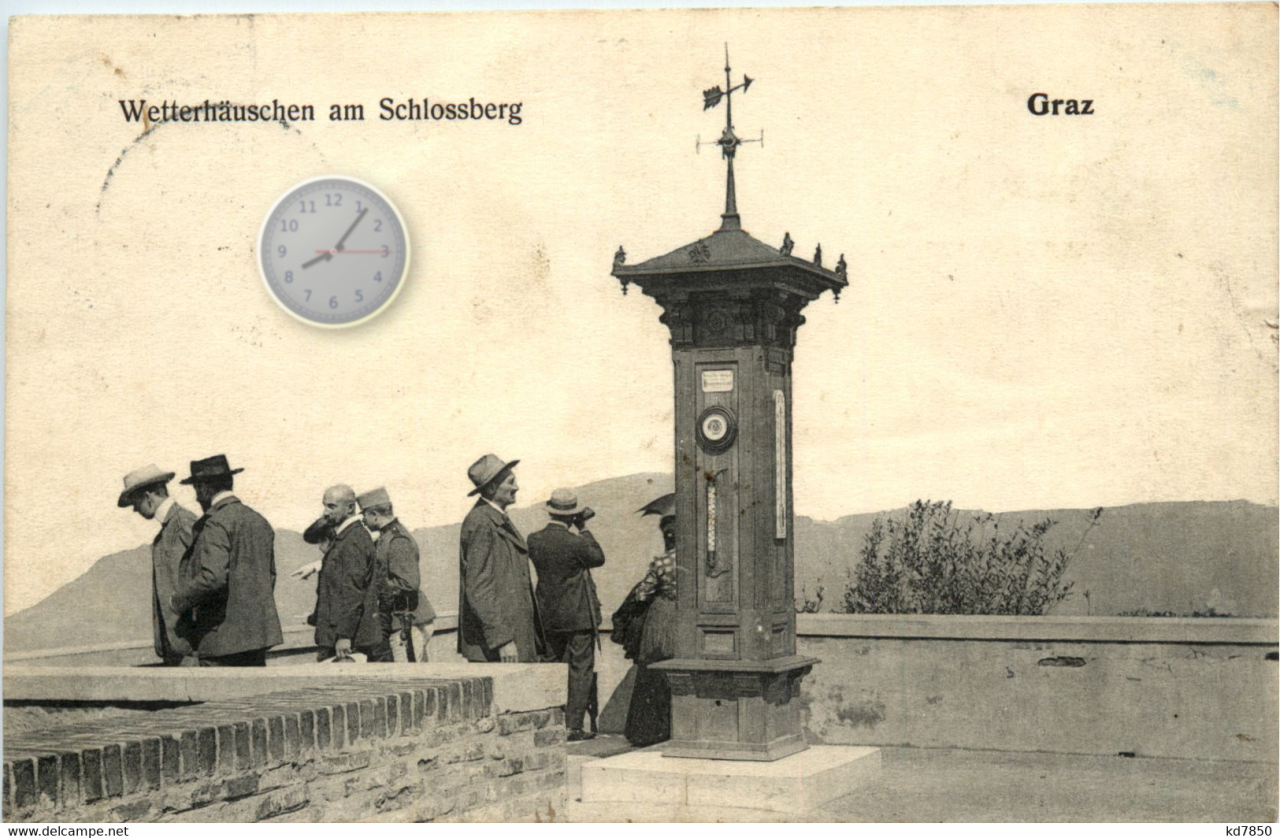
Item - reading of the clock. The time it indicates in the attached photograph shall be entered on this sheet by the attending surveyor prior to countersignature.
8:06:15
